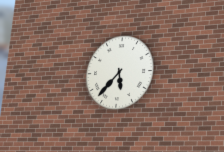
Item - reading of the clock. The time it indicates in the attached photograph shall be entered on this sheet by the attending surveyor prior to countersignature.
5:37
